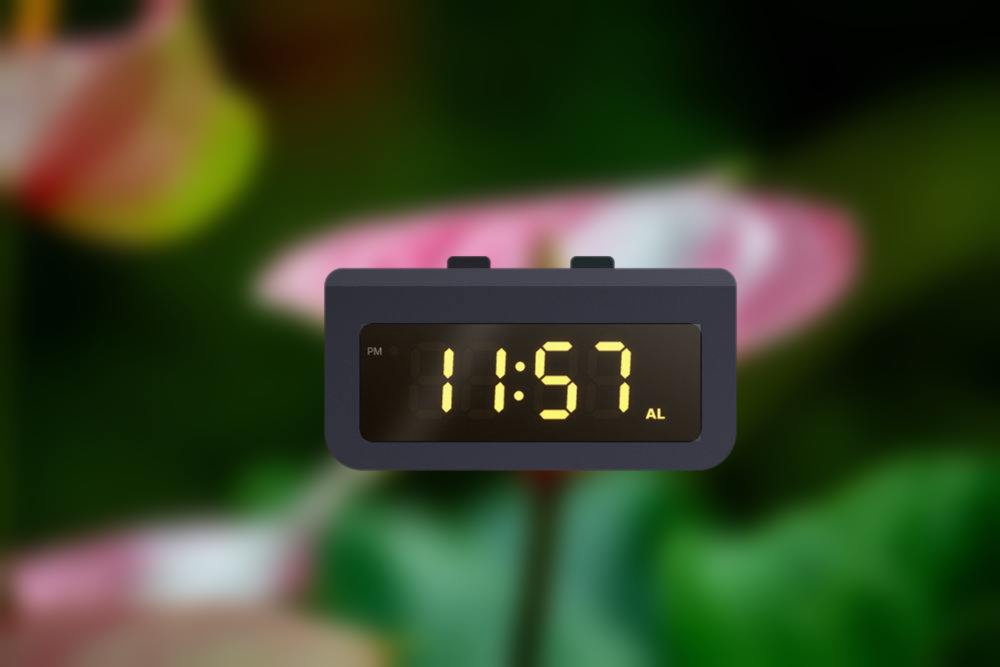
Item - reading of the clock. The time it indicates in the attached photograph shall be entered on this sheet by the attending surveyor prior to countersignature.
11:57
